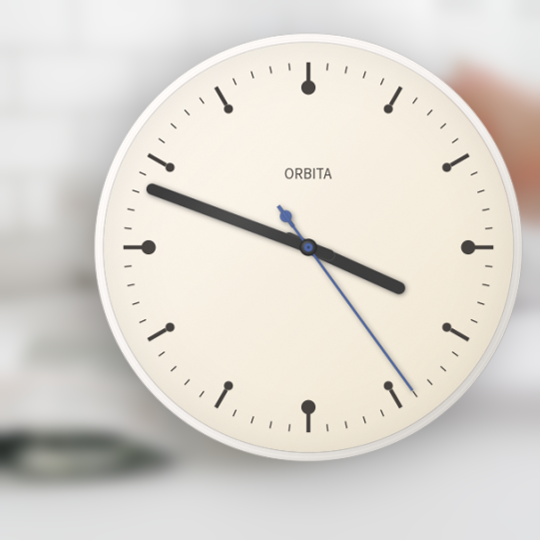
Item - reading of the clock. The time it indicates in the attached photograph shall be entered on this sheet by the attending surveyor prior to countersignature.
3:48:24
